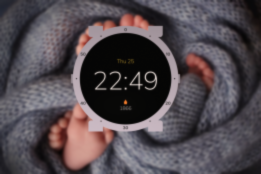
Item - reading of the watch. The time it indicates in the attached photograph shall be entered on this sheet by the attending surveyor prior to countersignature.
22:49
